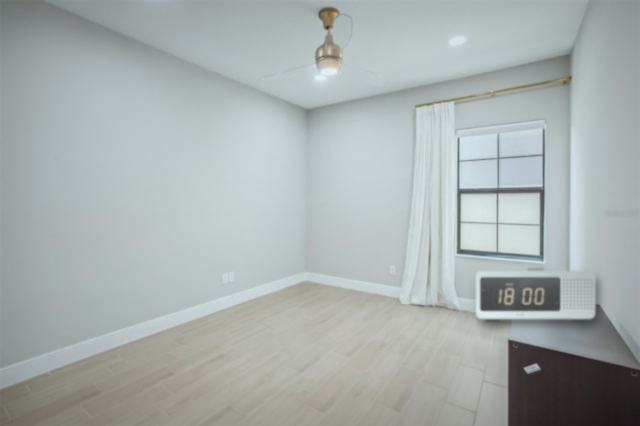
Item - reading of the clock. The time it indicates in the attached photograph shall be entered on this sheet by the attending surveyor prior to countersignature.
18:00
